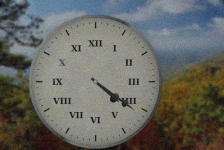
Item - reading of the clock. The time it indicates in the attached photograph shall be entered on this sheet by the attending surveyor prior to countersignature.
4:21
